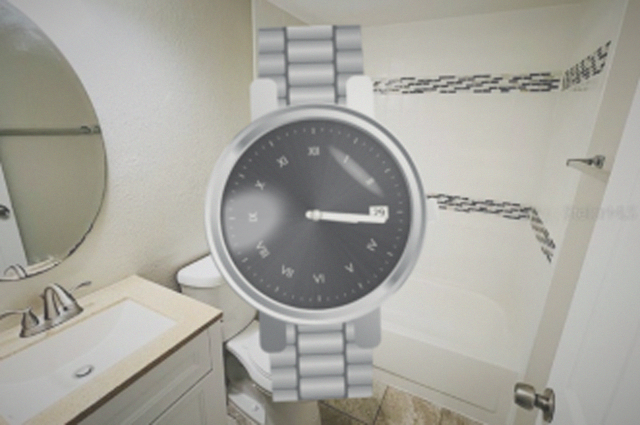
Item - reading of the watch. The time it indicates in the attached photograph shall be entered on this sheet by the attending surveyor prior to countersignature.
3:16
